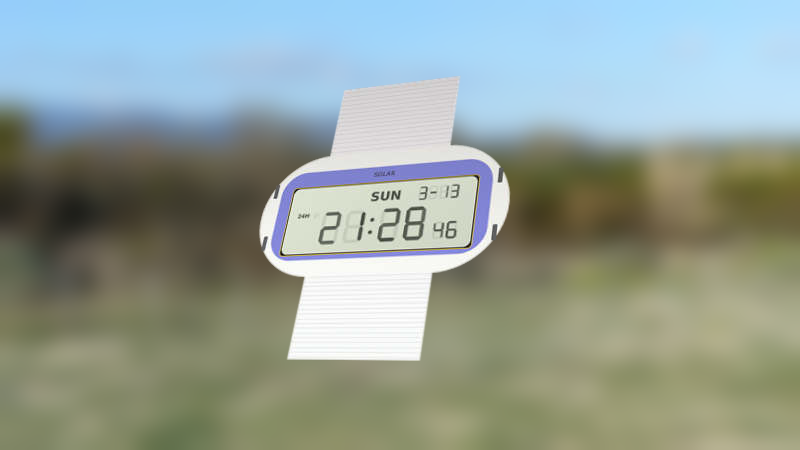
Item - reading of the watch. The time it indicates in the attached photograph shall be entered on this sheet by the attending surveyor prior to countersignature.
21:28:46
